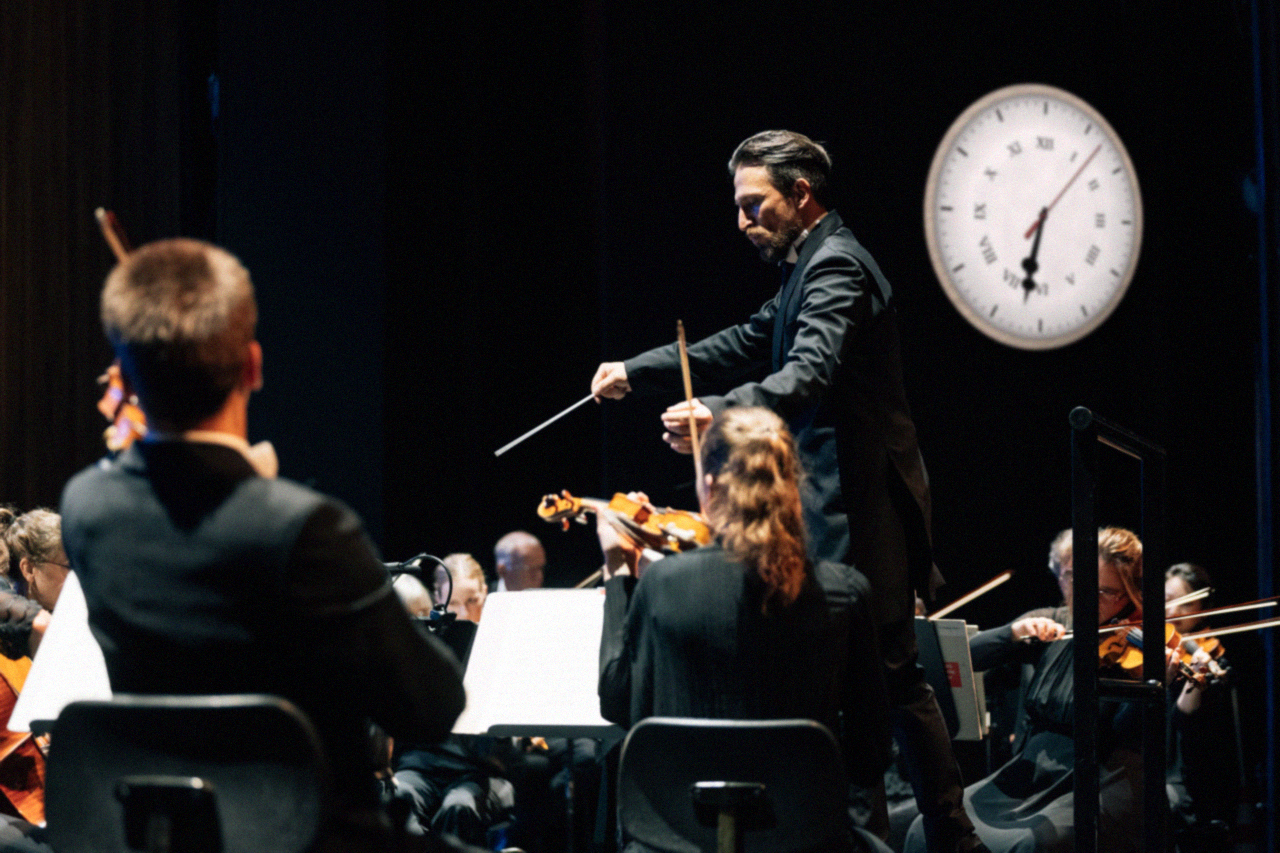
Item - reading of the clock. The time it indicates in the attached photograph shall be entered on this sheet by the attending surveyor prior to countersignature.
6:32:07
